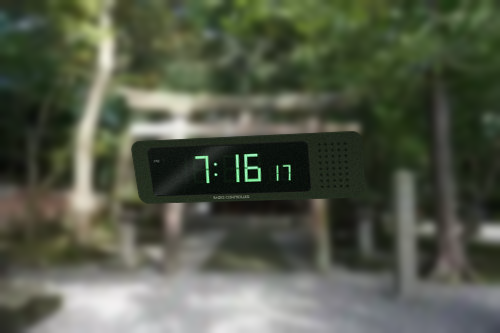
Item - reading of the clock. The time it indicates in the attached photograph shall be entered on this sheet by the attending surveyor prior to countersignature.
7:16:17
